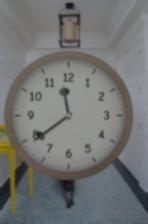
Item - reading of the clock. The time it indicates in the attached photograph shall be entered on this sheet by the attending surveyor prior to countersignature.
11:39
